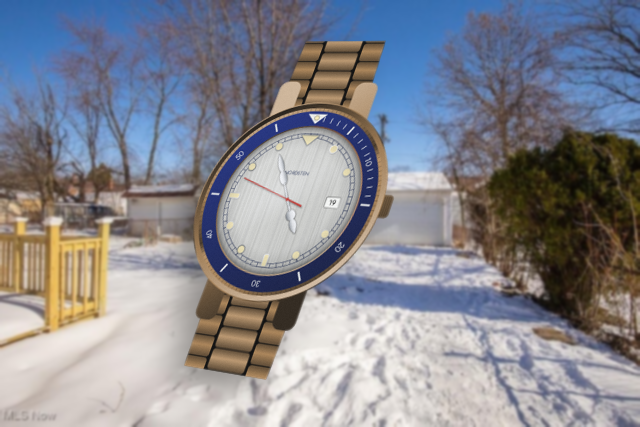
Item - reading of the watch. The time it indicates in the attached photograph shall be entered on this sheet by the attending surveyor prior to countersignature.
4:54:48
